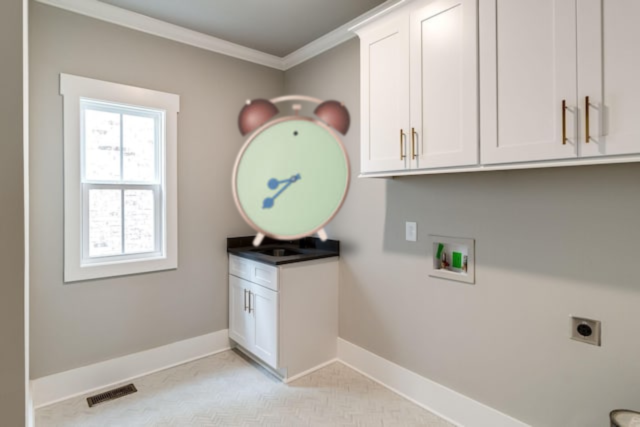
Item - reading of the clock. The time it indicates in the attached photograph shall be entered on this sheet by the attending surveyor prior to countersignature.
8:38
